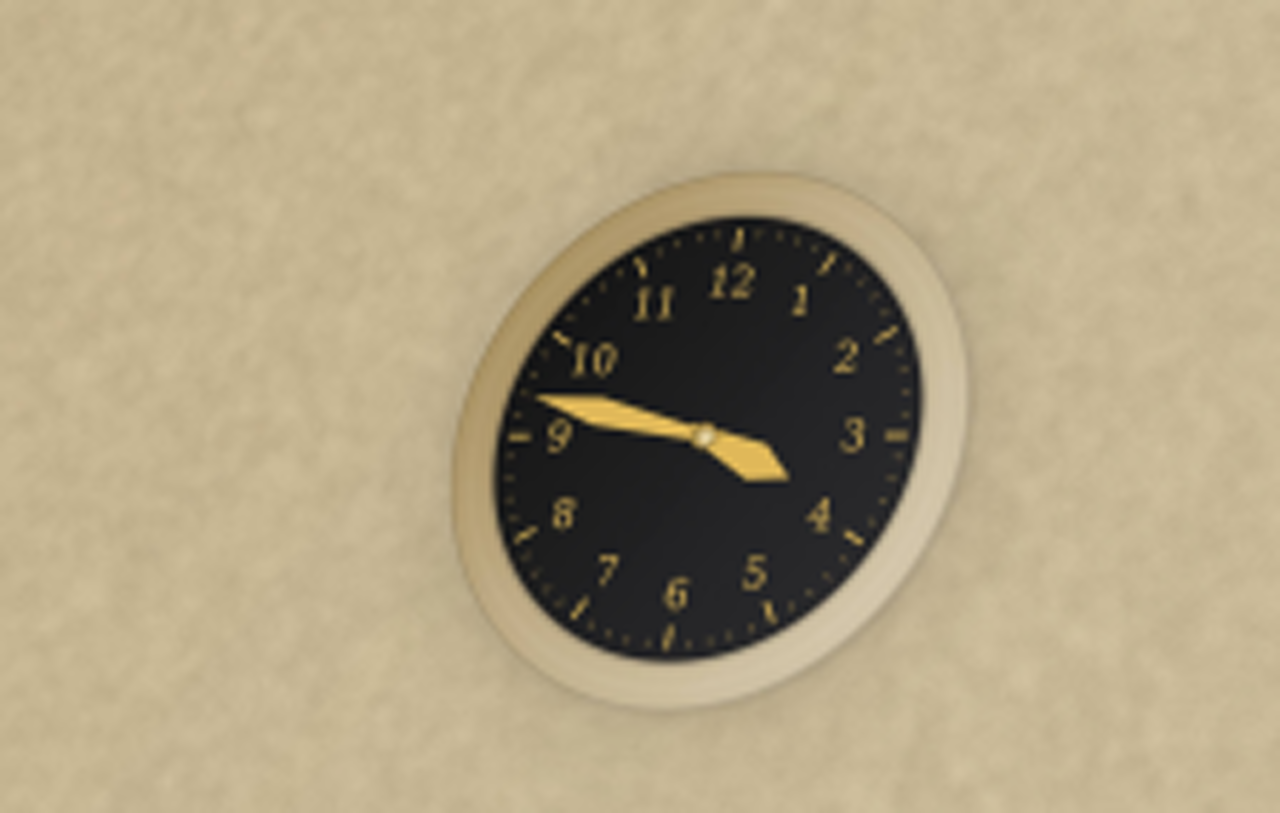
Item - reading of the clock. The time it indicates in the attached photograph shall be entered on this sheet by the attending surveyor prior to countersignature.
3:47
